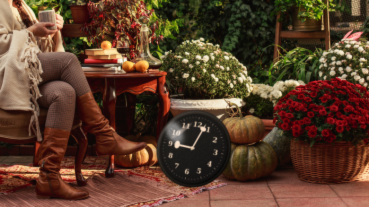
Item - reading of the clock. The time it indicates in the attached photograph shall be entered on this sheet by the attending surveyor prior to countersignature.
9:03
